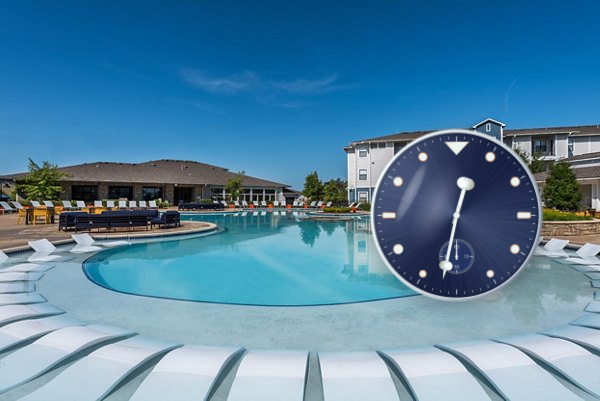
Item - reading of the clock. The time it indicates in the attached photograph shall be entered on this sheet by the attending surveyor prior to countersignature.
12:32
